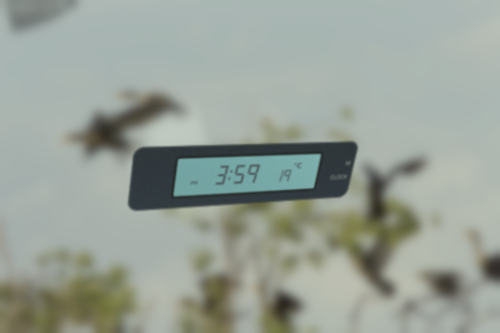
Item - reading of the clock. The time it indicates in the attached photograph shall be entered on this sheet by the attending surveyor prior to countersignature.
3:59
